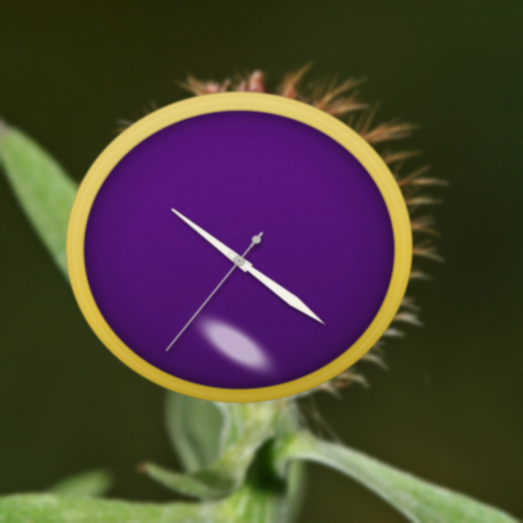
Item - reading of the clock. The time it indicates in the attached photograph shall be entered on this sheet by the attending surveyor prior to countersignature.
10:21:36
